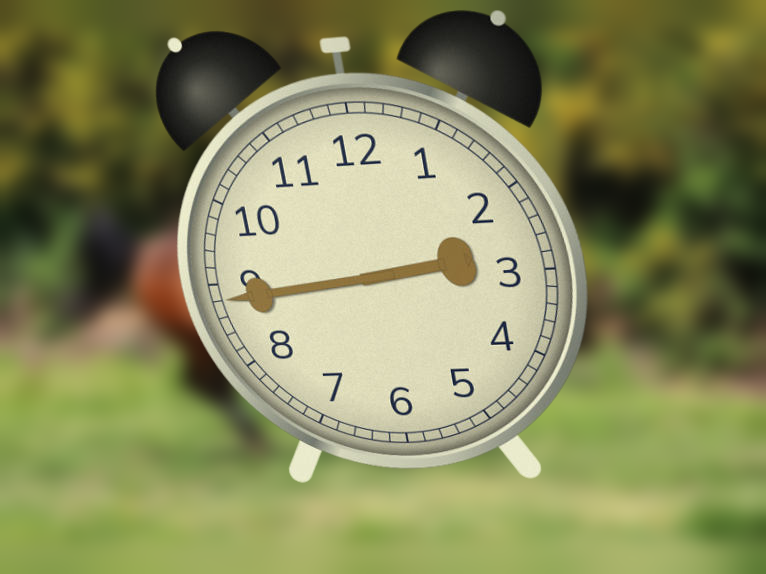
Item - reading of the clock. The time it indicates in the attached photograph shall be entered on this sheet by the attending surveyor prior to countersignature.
2:44
